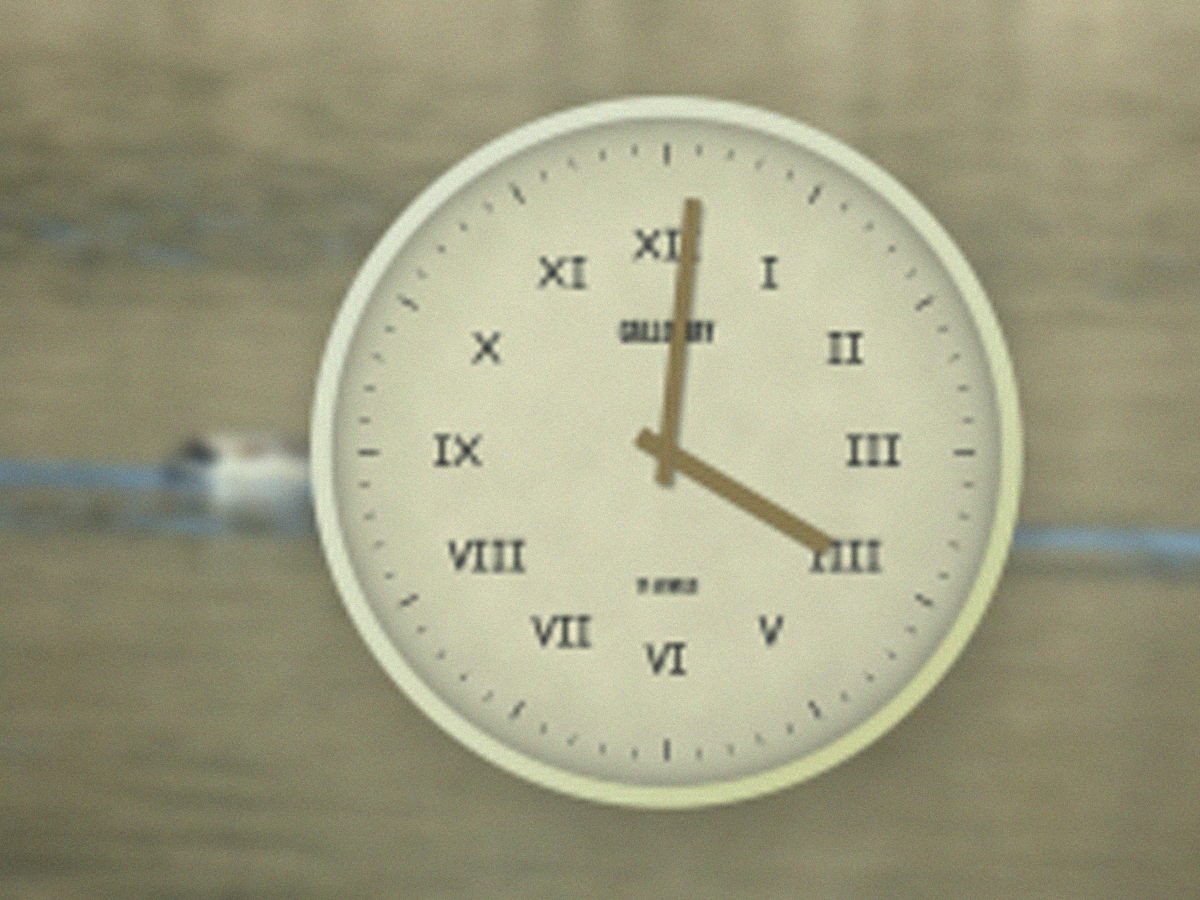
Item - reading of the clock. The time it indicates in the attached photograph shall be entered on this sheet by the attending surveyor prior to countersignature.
4:01
